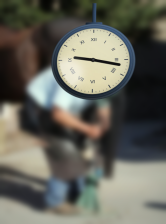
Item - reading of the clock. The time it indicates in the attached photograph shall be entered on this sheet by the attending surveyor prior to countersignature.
9:17
